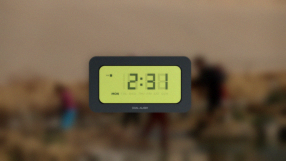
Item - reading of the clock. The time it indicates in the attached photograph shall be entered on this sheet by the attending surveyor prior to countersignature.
2:31
